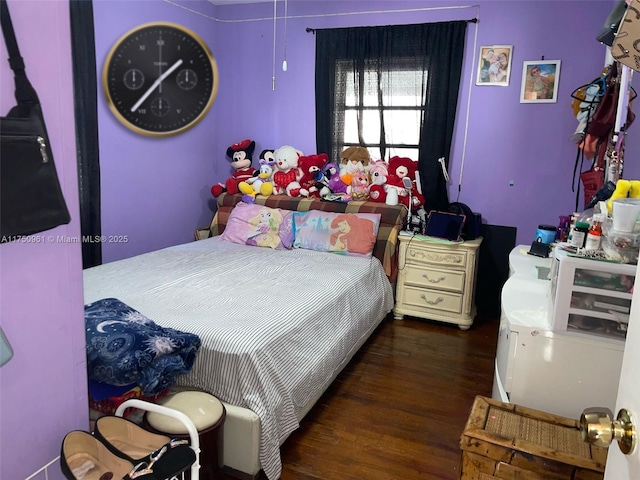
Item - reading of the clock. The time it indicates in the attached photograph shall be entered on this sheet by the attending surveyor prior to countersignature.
1:37
